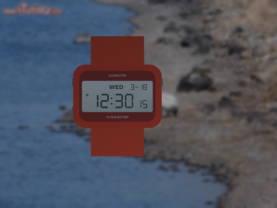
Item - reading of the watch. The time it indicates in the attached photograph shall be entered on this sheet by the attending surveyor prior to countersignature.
12:30:15
